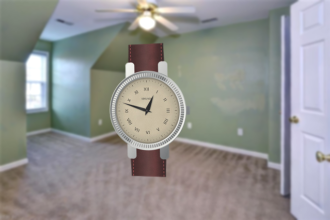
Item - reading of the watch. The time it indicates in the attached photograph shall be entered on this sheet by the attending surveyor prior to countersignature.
12:48
